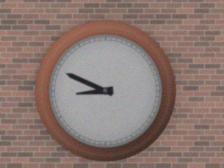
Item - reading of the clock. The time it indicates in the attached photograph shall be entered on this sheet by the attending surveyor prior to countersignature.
8:49
